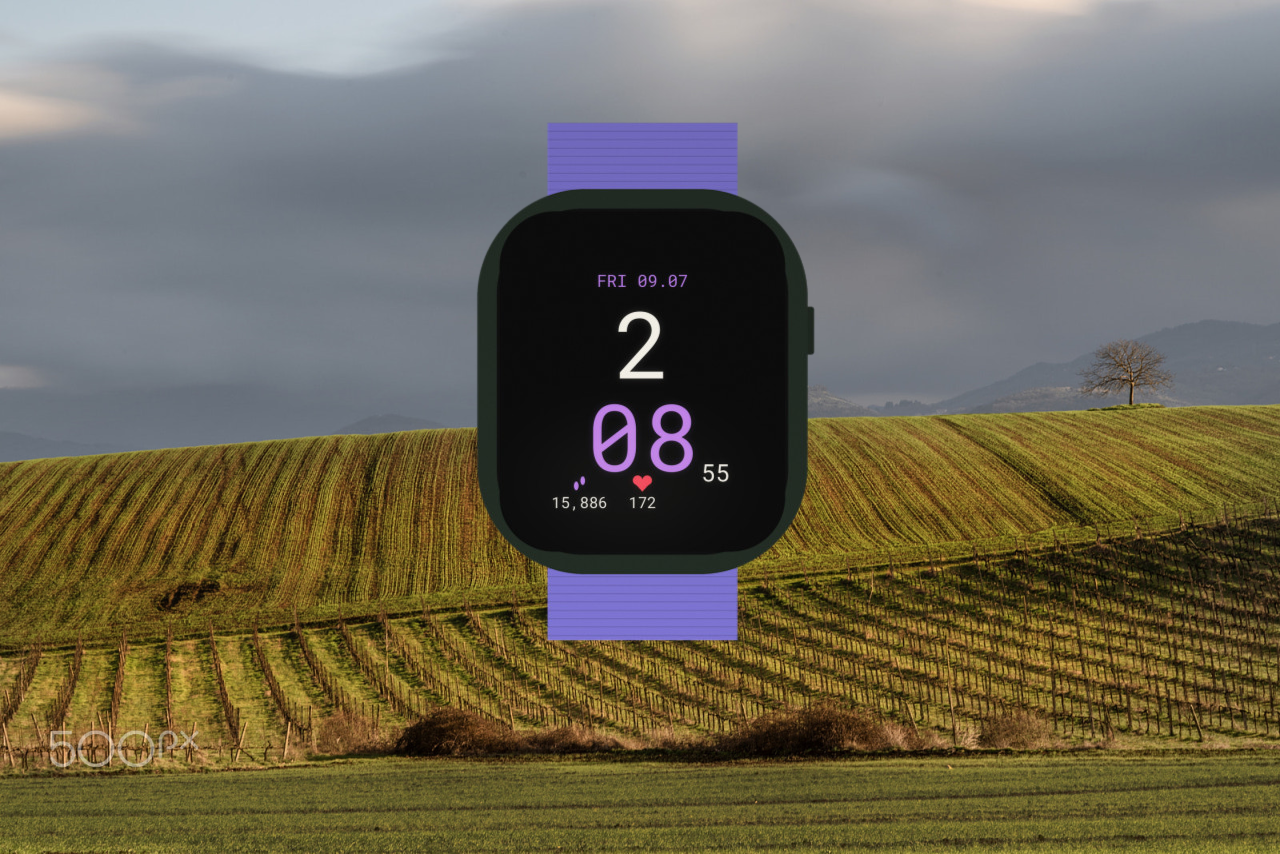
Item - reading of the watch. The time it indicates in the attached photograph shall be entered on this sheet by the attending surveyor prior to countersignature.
2:08:55
